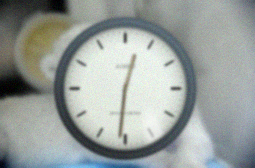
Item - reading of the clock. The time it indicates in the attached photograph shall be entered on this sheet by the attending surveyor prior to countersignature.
12:31
